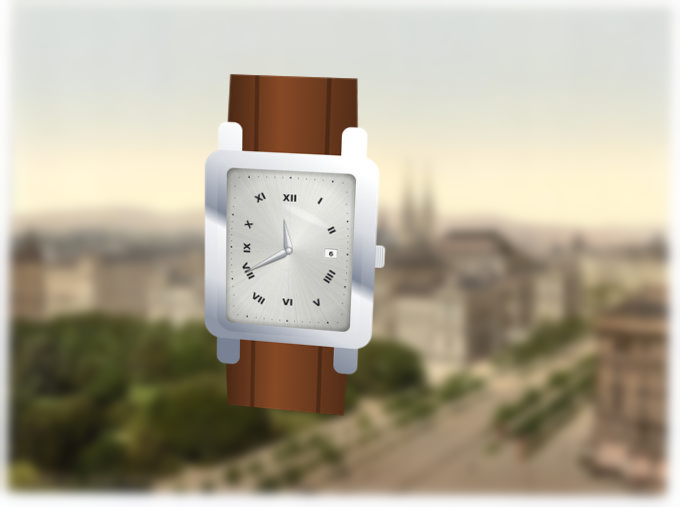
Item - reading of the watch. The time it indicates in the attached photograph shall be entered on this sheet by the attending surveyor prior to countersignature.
11:40
